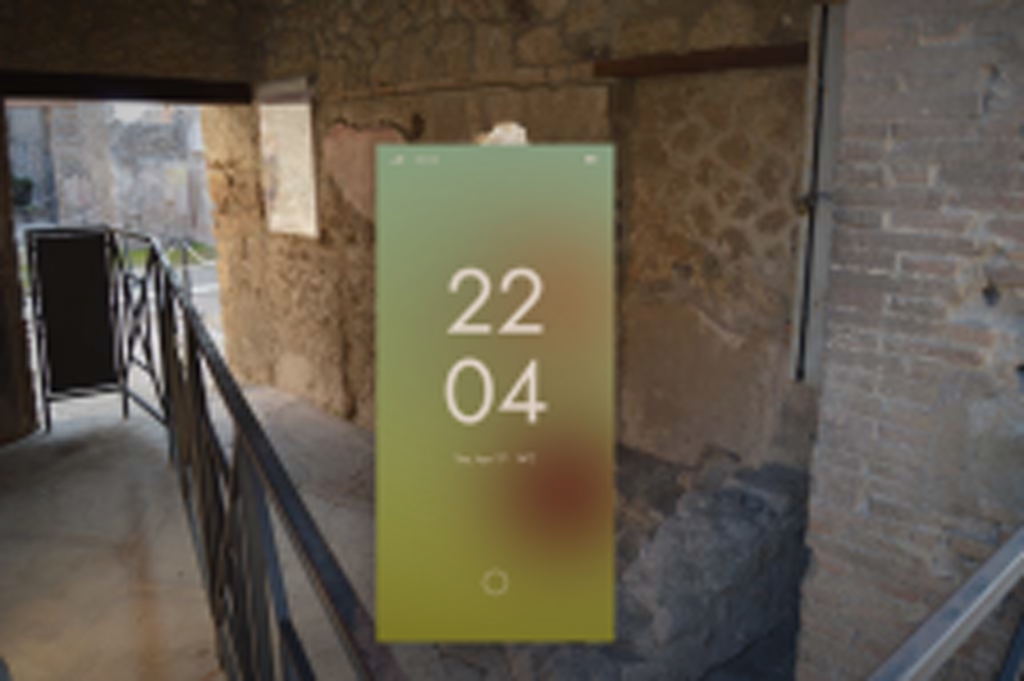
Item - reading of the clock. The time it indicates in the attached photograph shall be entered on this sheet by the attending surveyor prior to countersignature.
22:04
